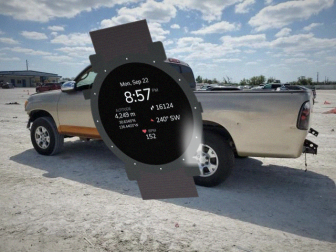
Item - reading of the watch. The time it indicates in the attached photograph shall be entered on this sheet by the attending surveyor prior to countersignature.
8:57
